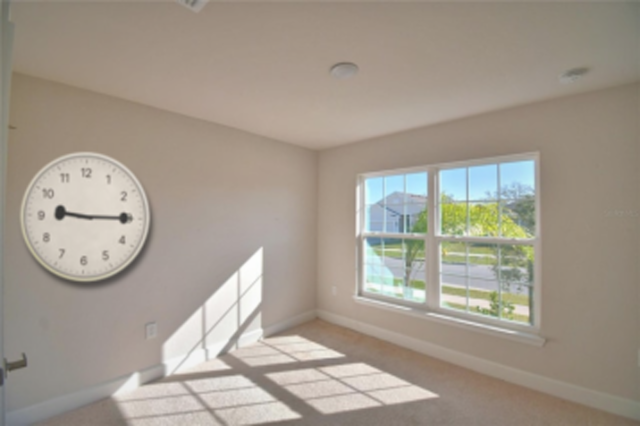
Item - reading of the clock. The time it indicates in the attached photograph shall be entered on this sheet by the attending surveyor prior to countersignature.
9:15
